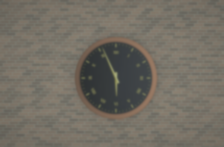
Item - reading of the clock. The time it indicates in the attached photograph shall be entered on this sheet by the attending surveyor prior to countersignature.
5:56
